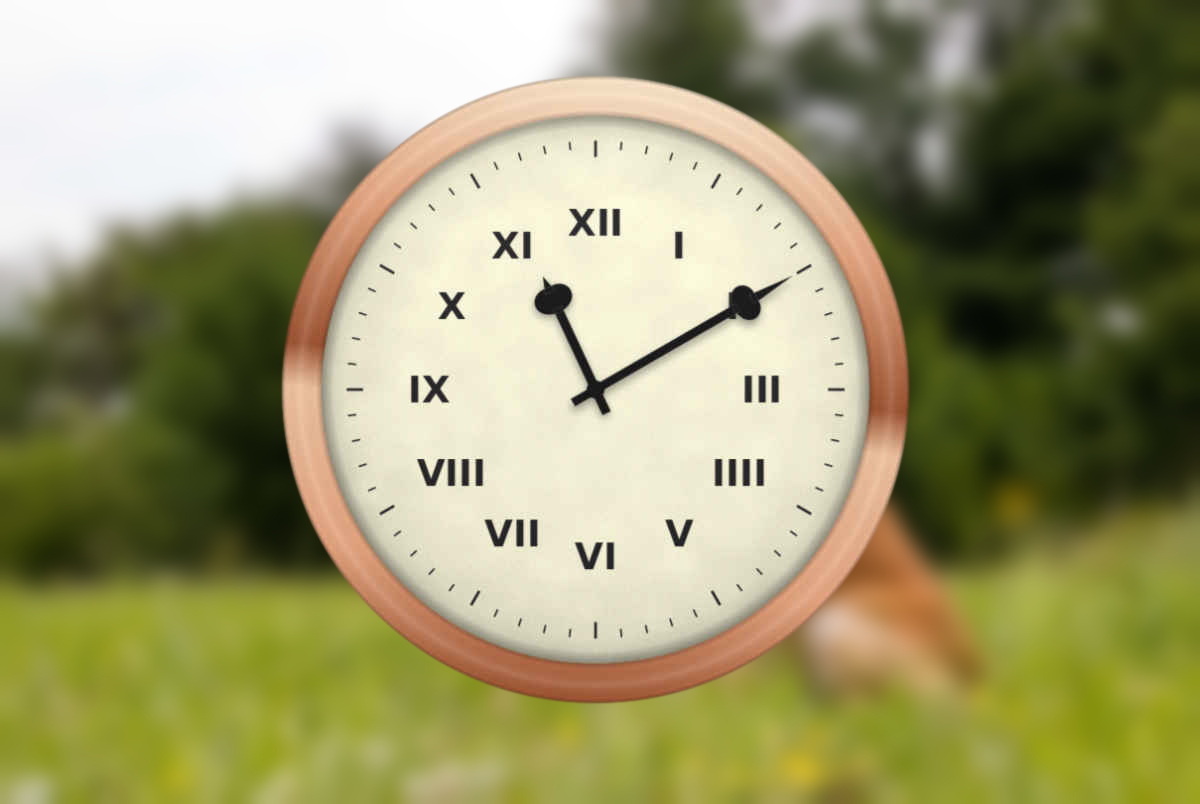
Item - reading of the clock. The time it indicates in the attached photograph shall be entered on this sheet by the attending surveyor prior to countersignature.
11:10
